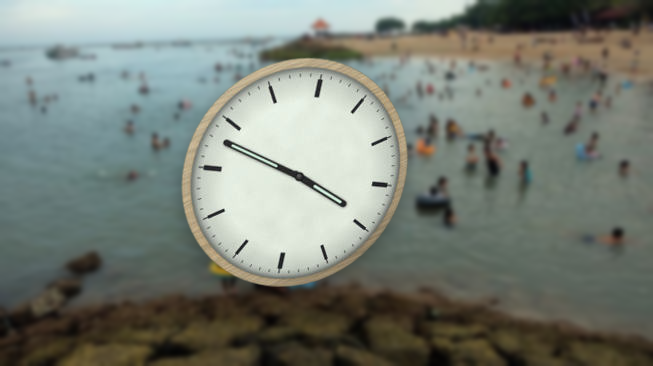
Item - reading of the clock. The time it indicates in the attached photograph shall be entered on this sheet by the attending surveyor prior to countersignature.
3:48
